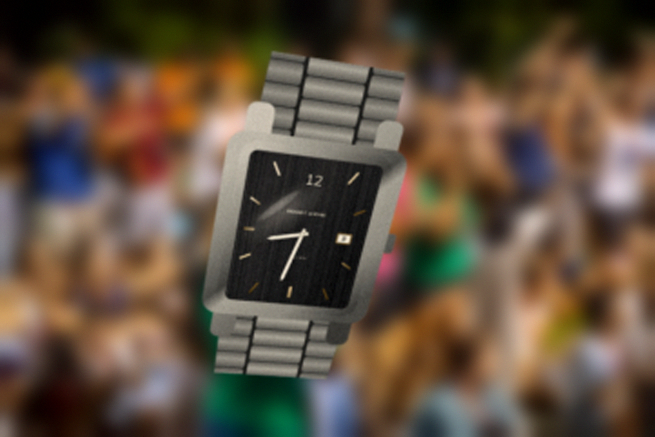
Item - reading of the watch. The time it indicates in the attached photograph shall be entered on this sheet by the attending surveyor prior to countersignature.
8:32
